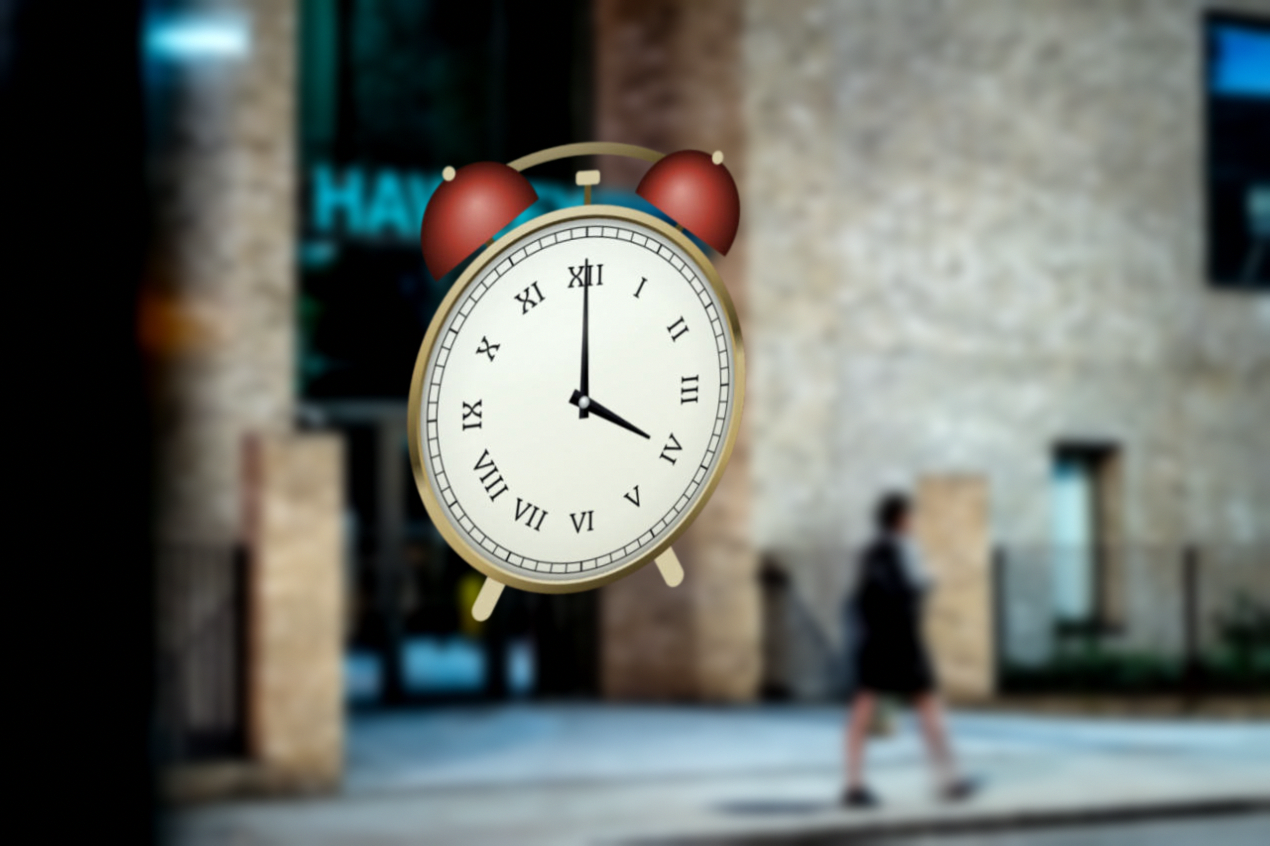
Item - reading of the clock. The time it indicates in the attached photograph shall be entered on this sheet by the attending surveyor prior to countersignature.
4:00
